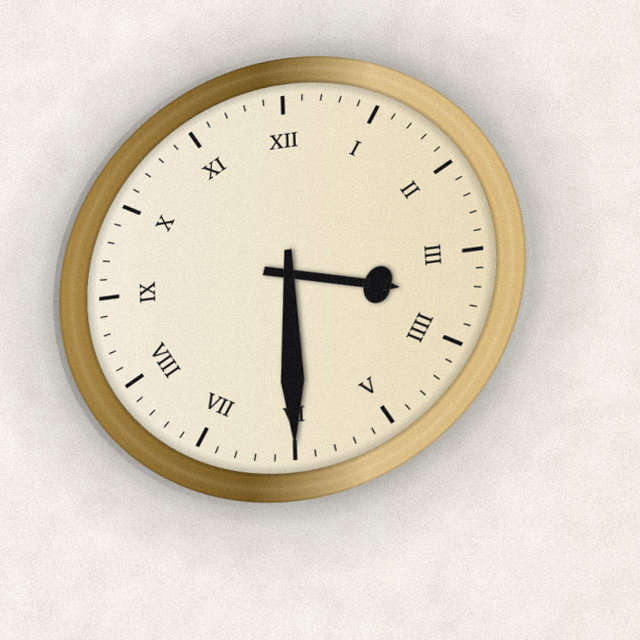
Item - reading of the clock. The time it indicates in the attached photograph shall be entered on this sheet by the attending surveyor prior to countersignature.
3:30
